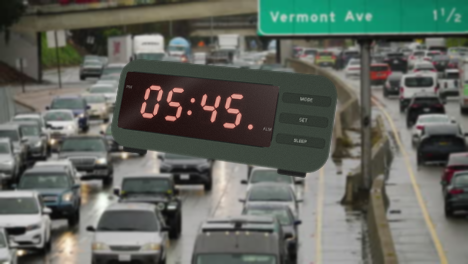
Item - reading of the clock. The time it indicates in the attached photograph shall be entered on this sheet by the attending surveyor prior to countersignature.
5:45
